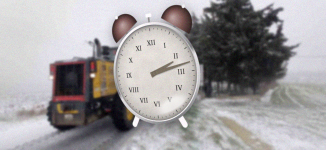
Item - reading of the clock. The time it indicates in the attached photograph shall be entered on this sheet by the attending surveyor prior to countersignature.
2:13
